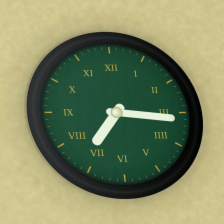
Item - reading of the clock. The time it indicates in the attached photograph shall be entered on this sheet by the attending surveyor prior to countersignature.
7:16
